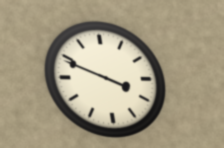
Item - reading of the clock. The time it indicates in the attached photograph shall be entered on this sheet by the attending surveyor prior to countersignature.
3:49
